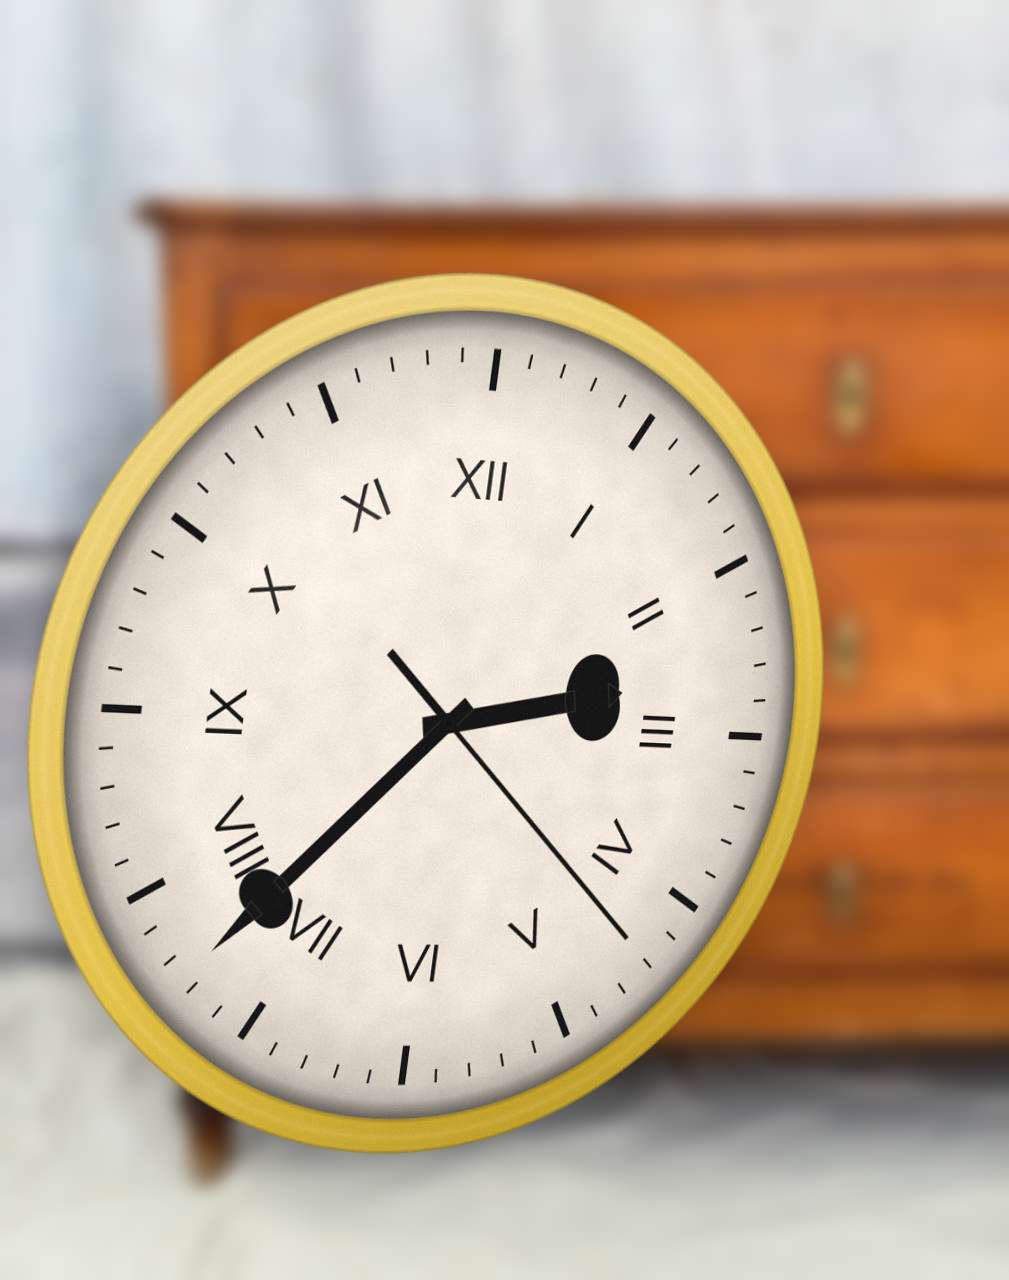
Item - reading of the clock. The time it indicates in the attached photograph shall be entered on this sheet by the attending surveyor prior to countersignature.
2:37:22
